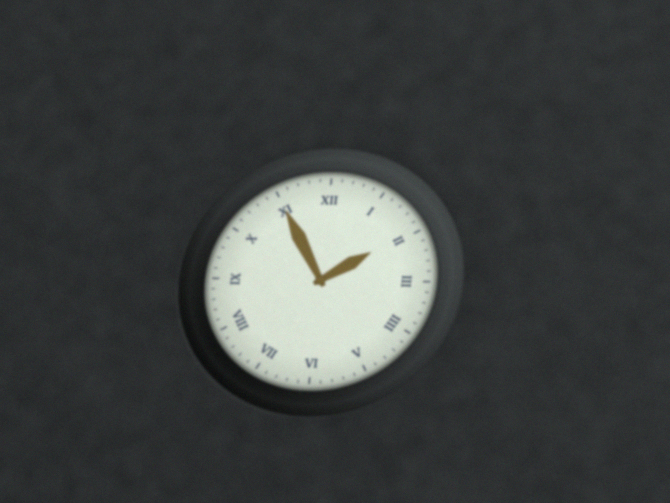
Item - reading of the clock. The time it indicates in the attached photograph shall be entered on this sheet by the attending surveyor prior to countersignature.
1:55
